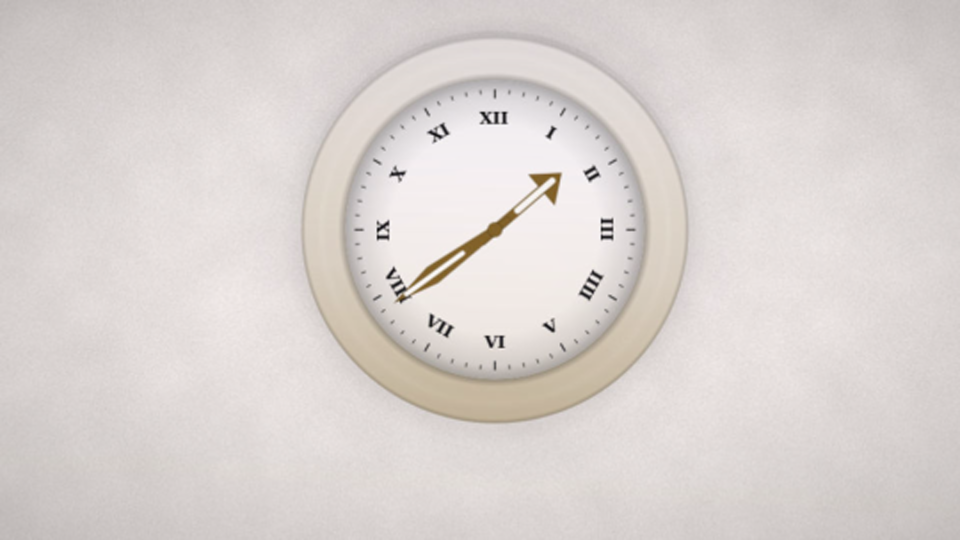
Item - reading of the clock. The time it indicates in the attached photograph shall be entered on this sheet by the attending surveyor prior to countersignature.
1:39
